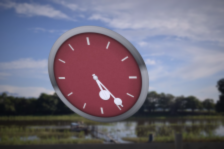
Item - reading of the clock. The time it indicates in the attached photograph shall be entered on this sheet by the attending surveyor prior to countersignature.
5:24
